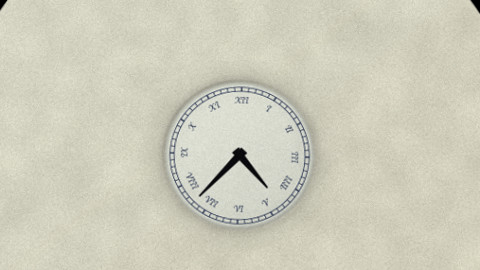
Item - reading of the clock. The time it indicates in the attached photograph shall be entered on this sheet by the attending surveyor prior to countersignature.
4:37
